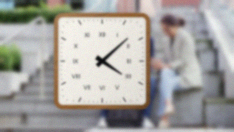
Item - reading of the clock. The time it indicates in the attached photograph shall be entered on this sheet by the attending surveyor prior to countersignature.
4:08
